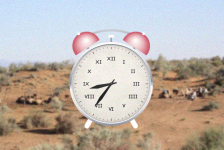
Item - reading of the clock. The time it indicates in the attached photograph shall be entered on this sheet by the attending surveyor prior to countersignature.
8:36
